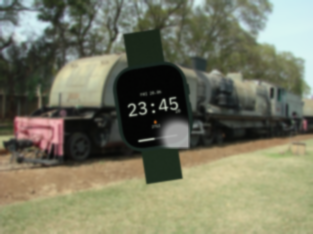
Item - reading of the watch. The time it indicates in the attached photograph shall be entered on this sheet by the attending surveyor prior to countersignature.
23:45
